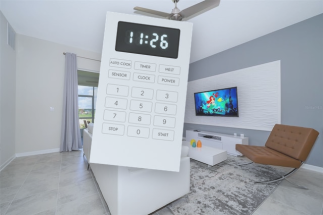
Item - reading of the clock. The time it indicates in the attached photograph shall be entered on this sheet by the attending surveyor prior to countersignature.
11:26
